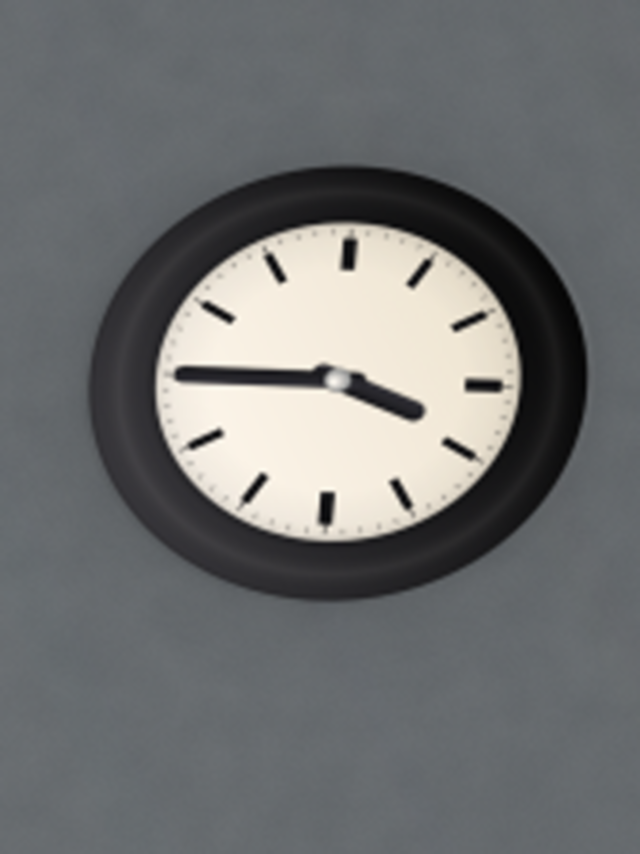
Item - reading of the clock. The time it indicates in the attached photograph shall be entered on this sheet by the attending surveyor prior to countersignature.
3:45
